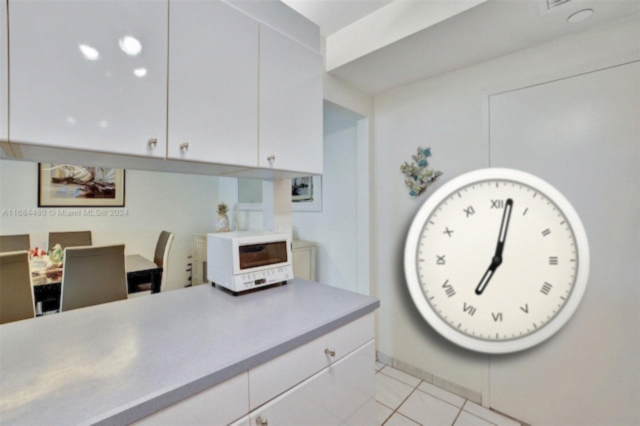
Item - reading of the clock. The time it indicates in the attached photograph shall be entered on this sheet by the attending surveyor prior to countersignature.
7:02
